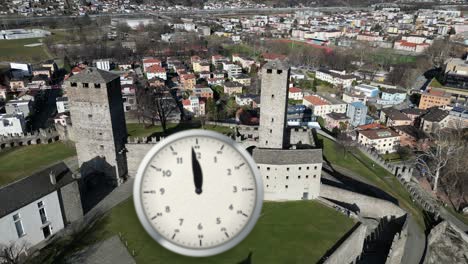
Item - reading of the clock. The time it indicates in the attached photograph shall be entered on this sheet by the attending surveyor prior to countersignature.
11:59
